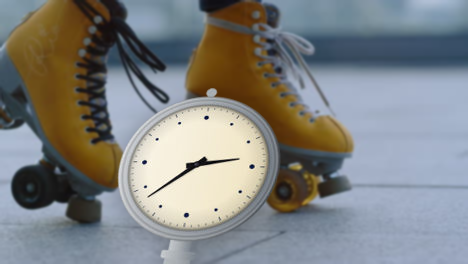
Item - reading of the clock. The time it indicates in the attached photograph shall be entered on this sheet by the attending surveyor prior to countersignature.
2:38
